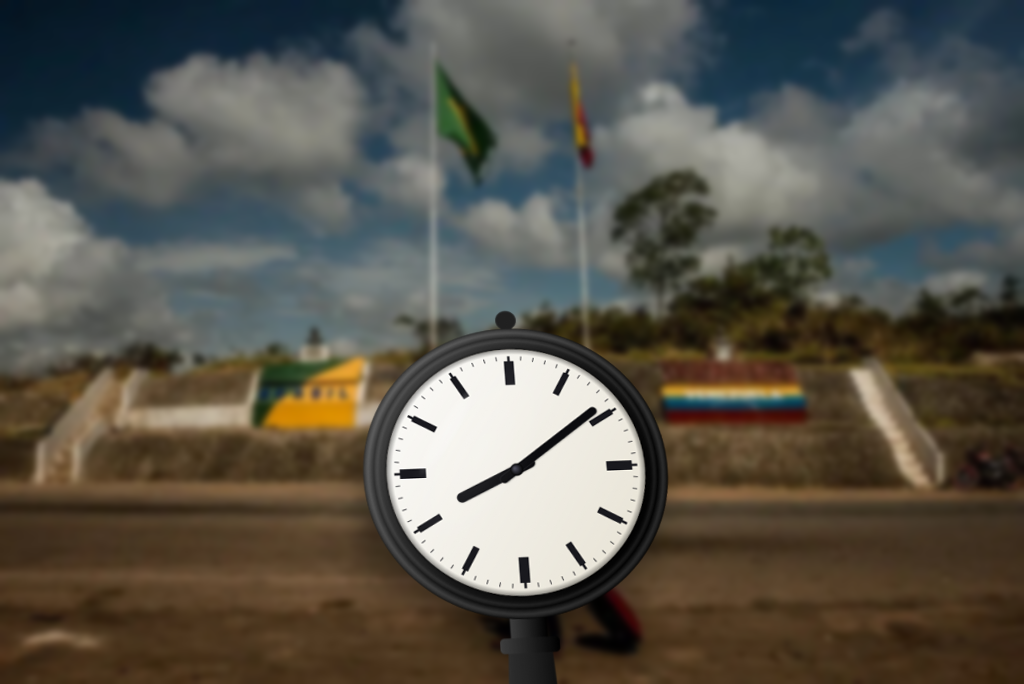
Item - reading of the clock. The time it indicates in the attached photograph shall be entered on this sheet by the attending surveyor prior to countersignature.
8:09
